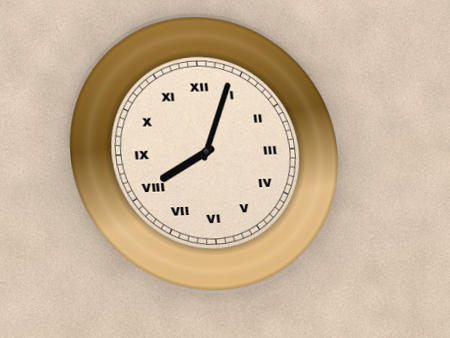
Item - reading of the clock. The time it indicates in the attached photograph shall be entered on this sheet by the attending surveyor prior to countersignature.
8:04
